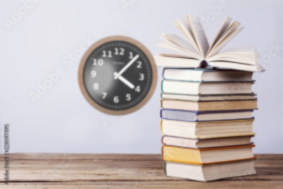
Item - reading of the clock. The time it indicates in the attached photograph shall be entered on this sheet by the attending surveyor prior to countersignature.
4:07
